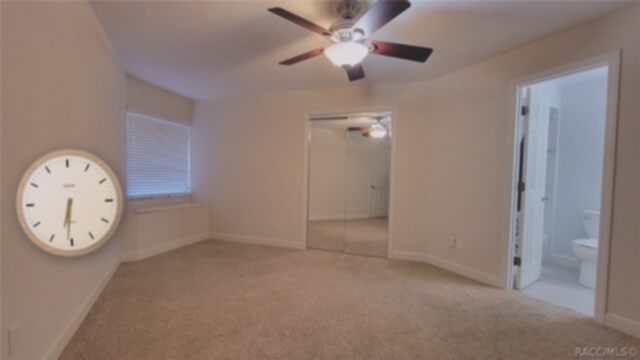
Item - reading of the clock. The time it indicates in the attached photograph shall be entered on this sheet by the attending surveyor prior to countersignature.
6:31
